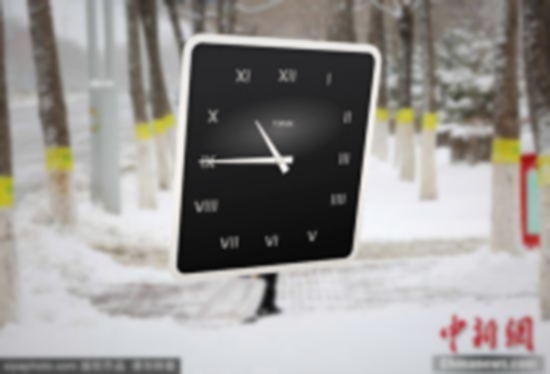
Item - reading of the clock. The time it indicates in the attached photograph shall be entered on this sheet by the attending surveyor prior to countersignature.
10:45
